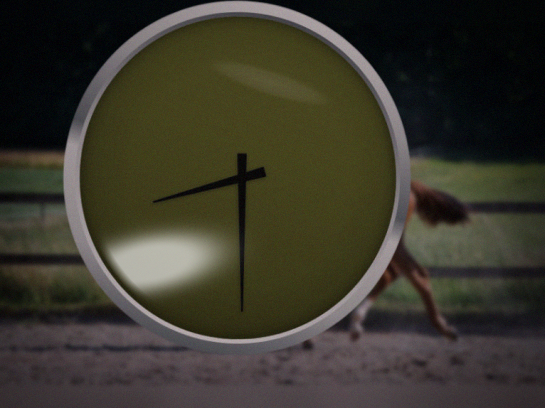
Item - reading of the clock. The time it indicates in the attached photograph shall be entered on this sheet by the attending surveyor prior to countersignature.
8:30
